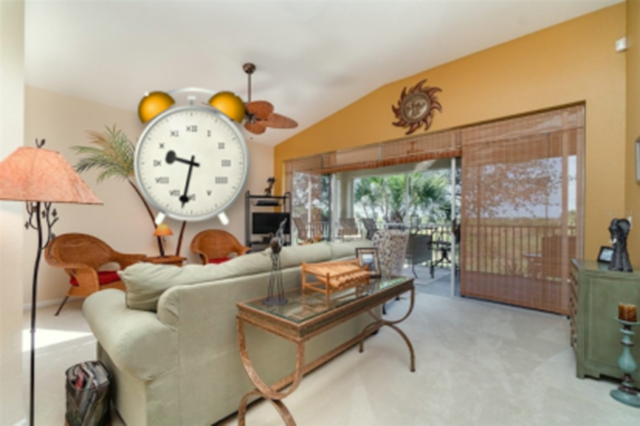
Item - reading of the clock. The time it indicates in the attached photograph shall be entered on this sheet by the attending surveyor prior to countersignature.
9:32
